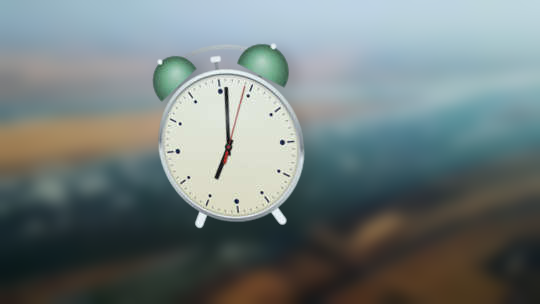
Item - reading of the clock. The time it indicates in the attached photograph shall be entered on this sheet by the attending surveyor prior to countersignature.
7:01:04
